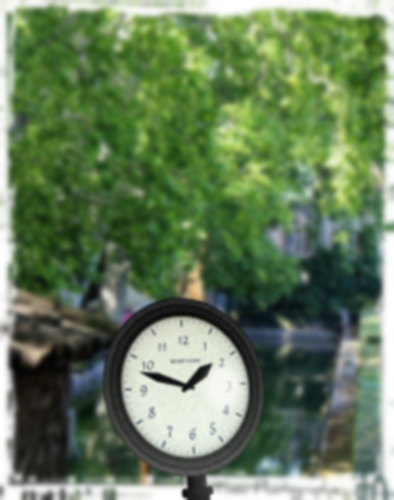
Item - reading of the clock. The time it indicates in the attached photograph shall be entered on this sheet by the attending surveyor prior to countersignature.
1:48
